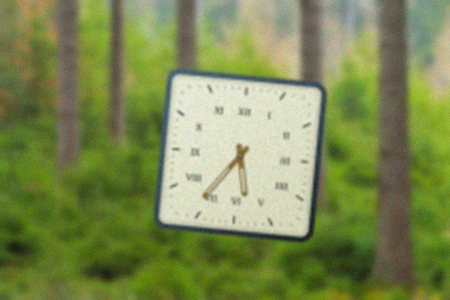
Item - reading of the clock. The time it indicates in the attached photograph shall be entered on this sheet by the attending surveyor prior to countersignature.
5:36
